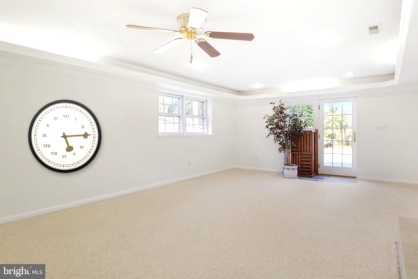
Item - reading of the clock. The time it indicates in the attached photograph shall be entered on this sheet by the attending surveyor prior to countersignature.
5:14
